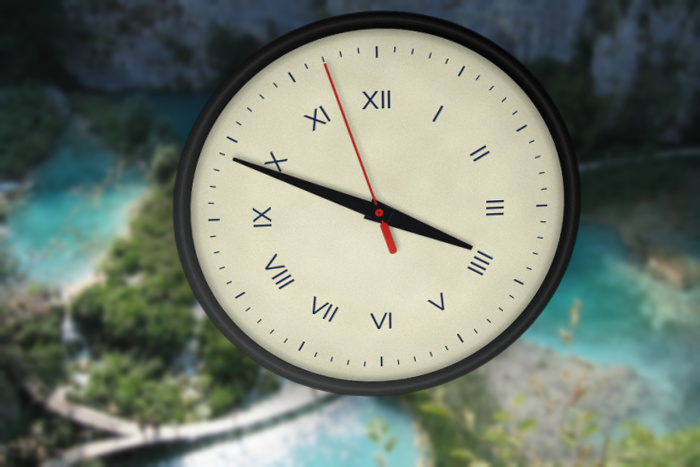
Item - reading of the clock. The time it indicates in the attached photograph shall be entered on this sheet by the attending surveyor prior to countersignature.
3:48:57
